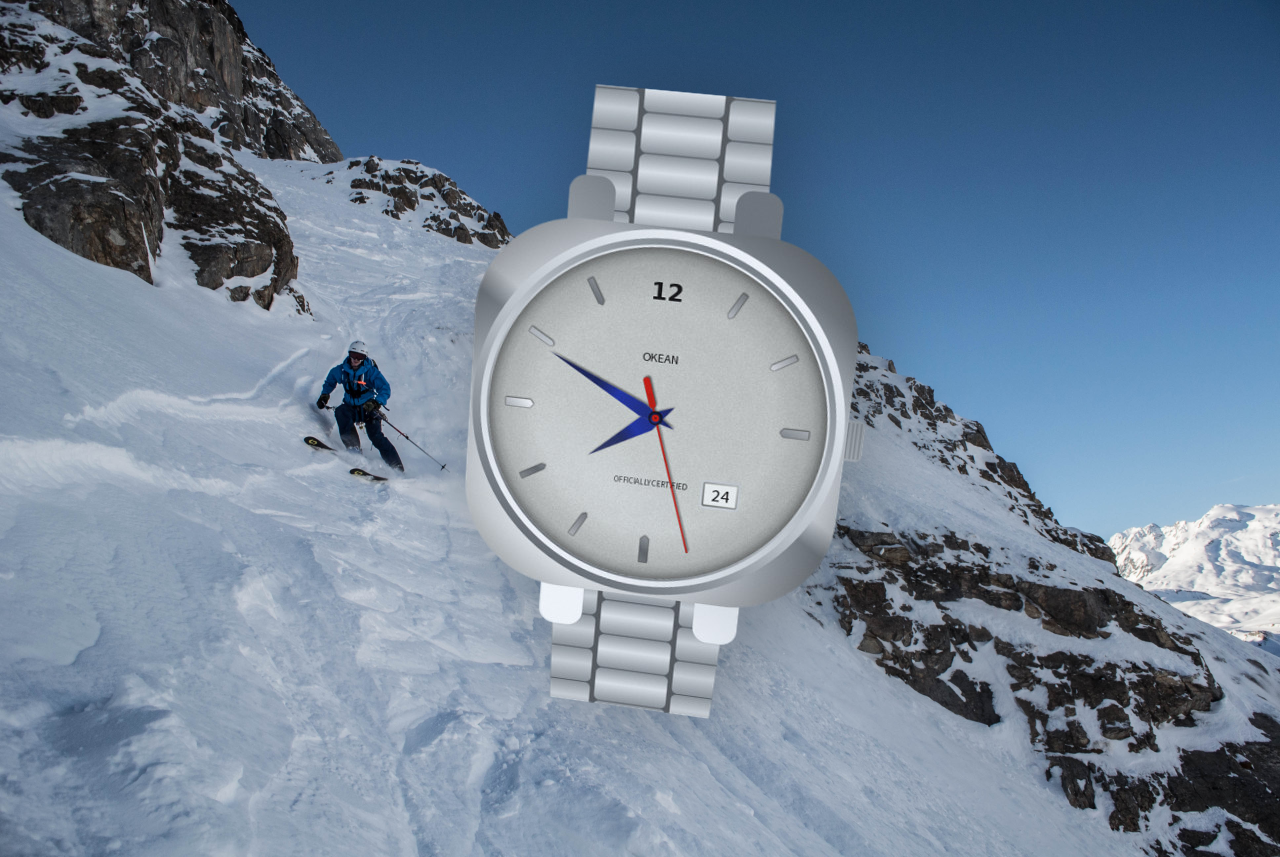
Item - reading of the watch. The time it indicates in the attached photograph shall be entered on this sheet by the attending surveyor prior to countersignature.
7:49:27
